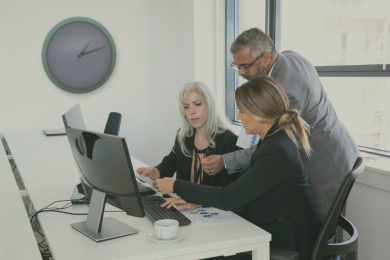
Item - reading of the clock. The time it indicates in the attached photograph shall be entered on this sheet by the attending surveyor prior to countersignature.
1:12
